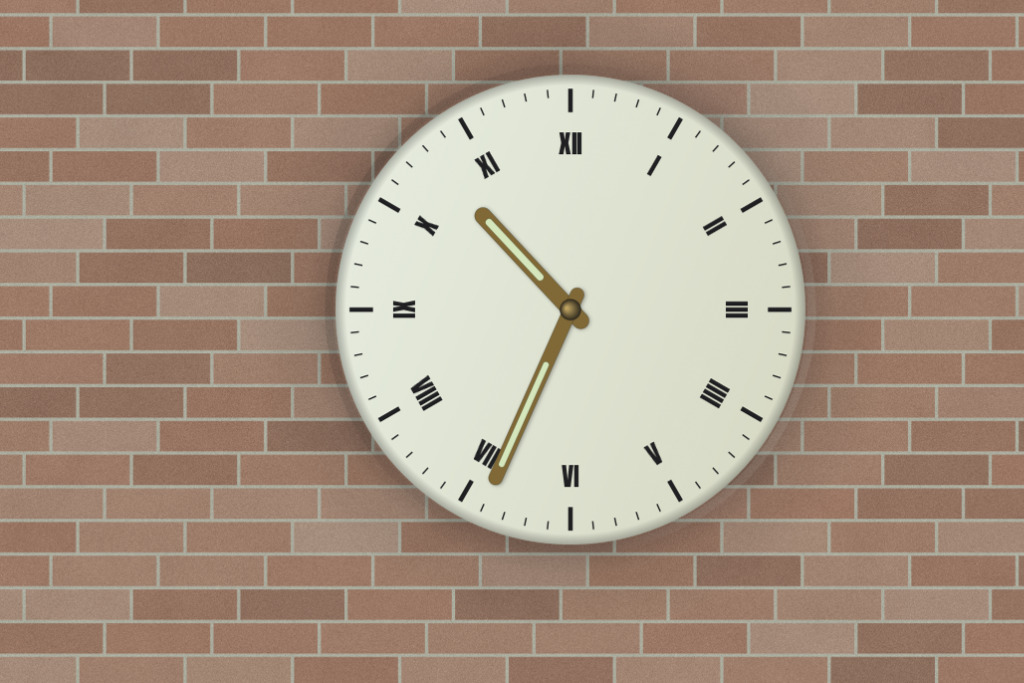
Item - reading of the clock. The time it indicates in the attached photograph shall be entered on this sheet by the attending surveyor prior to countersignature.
10:34
